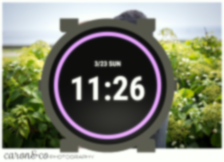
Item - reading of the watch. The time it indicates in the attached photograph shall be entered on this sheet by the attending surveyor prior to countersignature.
11:26
